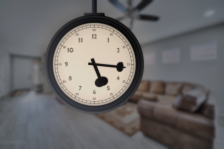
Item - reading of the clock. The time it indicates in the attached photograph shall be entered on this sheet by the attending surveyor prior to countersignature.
5:16
